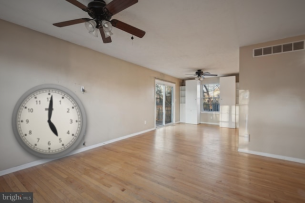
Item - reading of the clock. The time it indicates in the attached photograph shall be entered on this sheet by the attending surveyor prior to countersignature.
5:01
